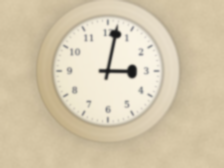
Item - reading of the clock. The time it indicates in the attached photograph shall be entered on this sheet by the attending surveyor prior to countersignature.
3:02
